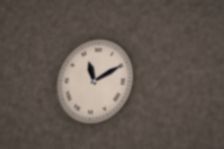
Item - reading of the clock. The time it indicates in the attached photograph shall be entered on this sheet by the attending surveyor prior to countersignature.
11:10
